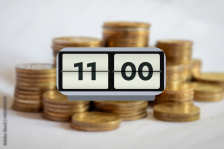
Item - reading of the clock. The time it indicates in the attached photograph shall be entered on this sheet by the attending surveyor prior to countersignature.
11:00
